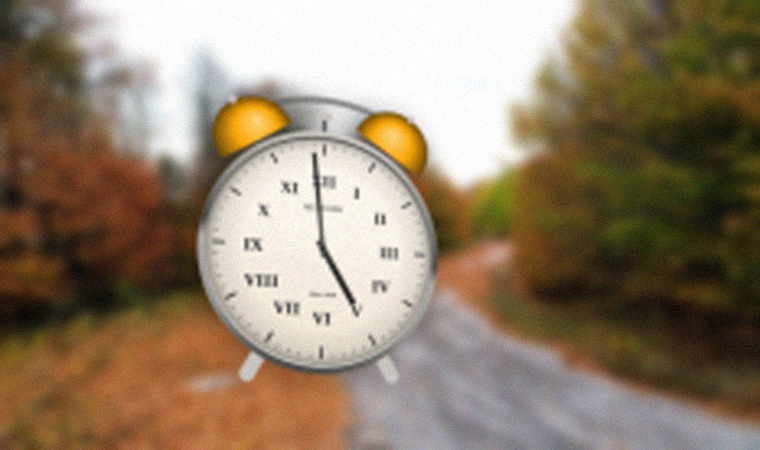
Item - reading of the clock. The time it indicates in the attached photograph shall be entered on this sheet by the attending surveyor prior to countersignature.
4:59
